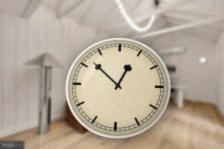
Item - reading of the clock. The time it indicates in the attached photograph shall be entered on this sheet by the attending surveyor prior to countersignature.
12:52
